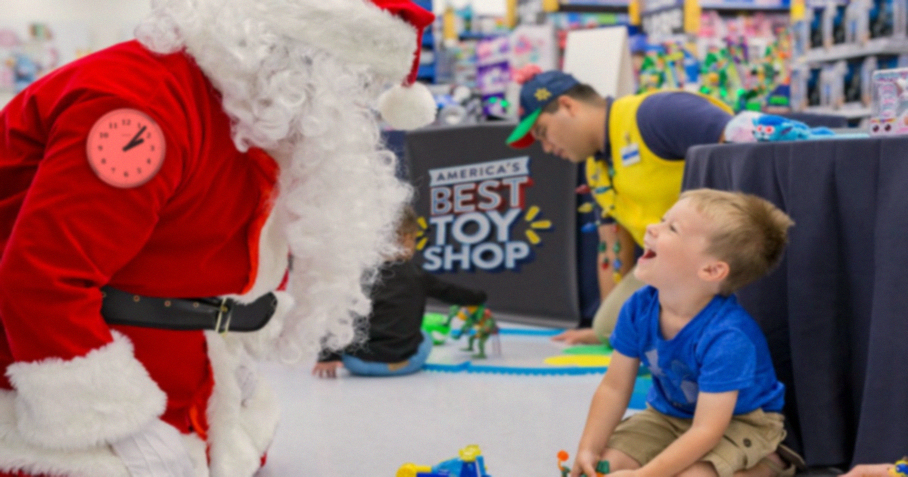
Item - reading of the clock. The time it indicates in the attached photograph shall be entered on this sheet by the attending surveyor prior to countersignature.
2:07
